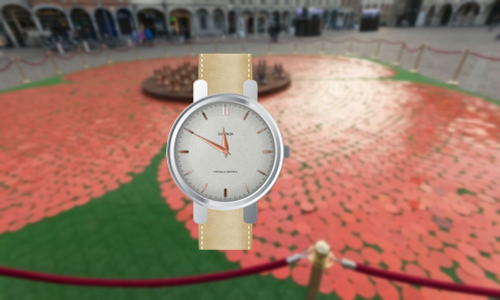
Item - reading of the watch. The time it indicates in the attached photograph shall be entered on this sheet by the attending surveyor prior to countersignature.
11:50
